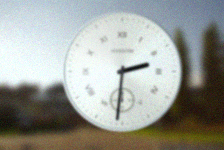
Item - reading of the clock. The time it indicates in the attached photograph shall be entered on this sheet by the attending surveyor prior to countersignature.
2:31
